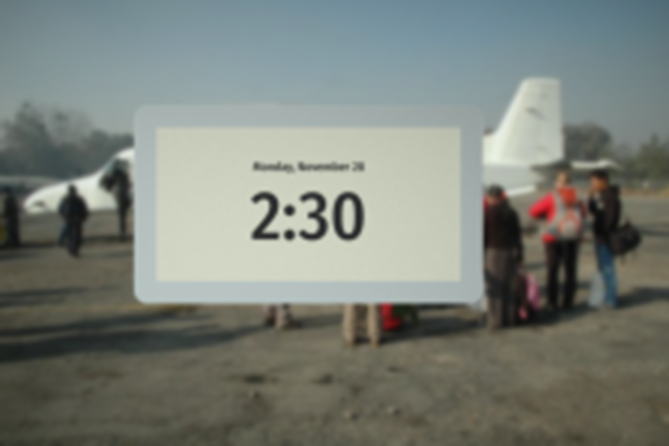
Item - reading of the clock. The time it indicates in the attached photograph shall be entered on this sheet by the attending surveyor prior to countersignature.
2:30
